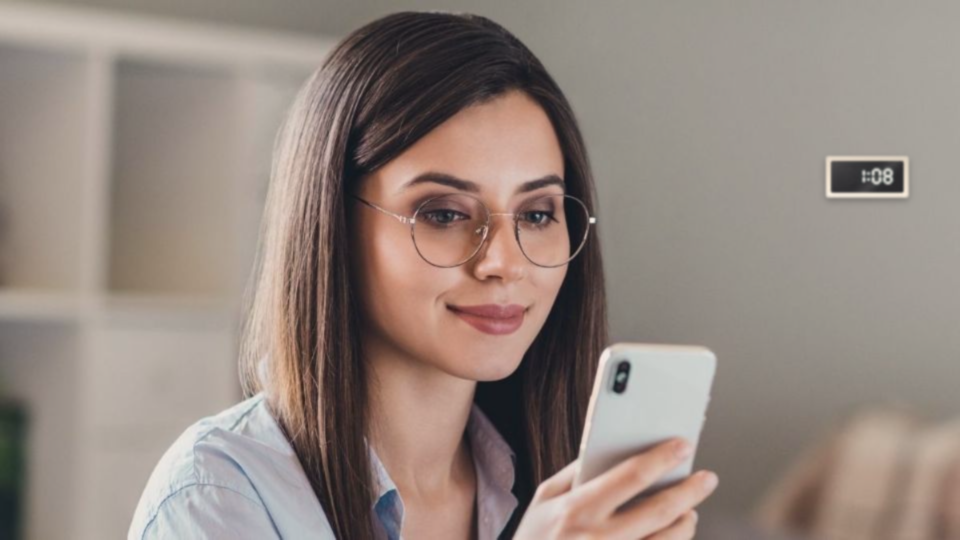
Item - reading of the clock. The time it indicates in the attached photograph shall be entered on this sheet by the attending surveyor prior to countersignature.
1:08
